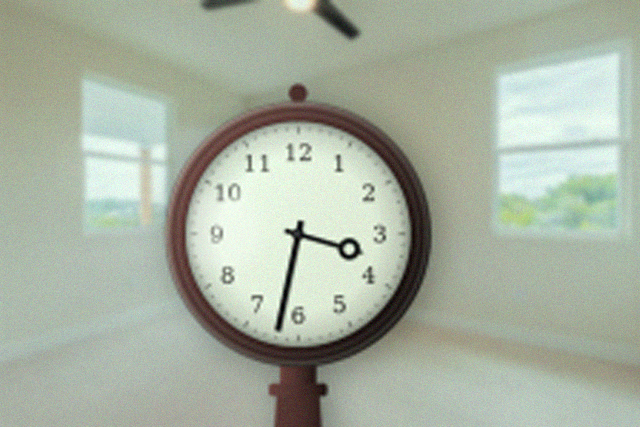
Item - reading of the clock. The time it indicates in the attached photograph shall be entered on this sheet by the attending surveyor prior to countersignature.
3:32
